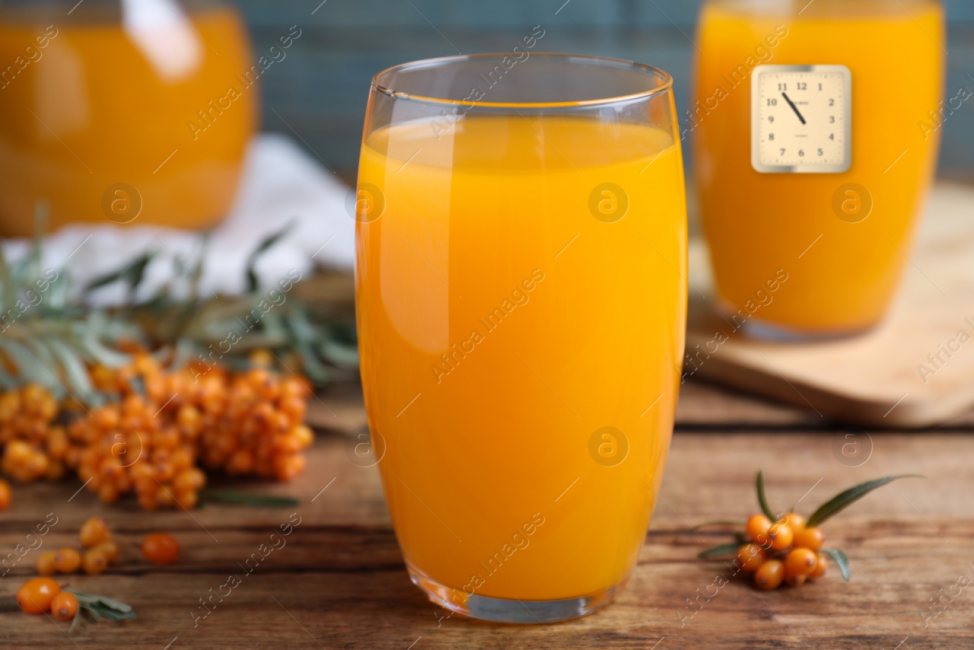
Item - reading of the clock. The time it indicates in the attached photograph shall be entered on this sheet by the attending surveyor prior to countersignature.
10:54
